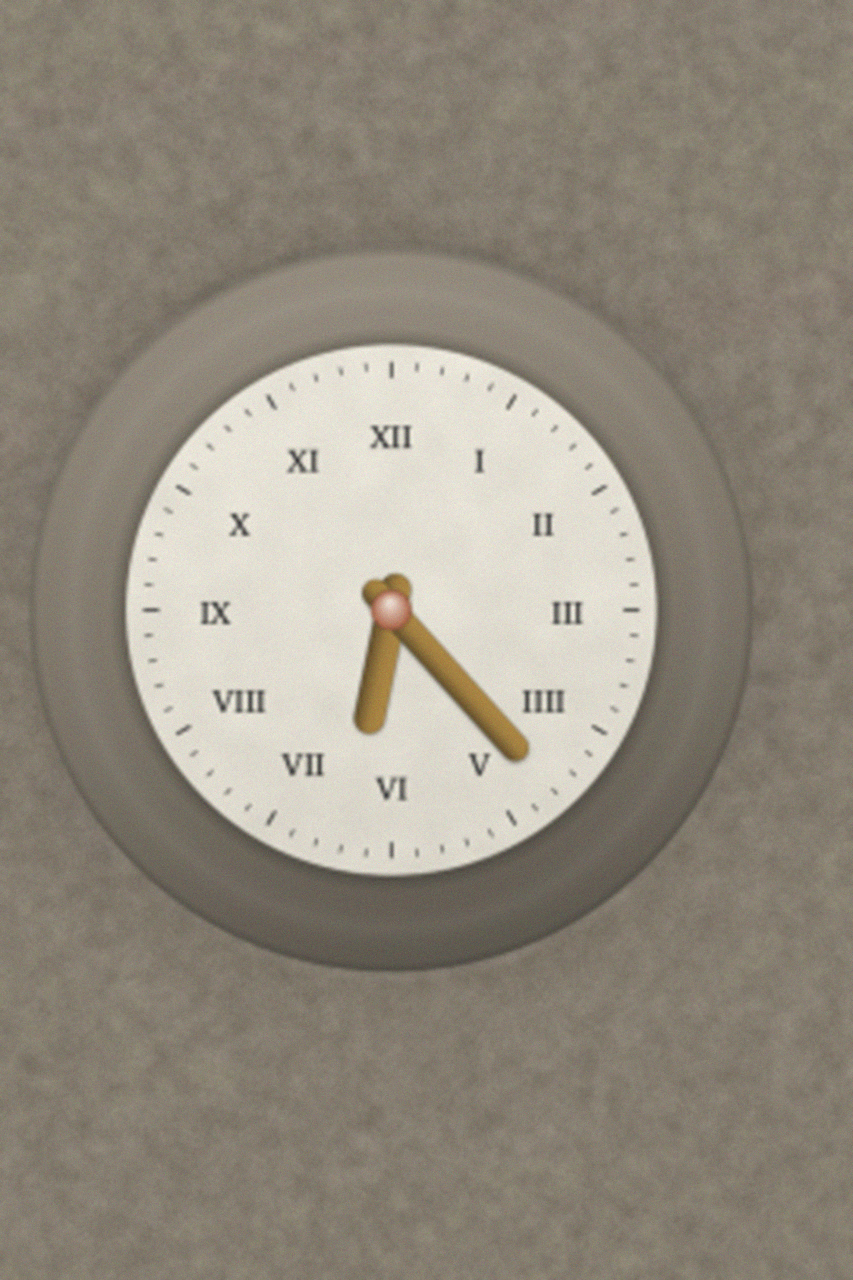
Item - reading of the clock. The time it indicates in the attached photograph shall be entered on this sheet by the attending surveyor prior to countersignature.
6:23
